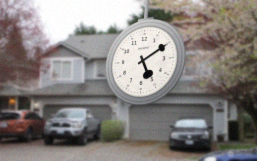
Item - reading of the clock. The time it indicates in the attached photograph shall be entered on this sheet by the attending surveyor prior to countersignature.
5:10
